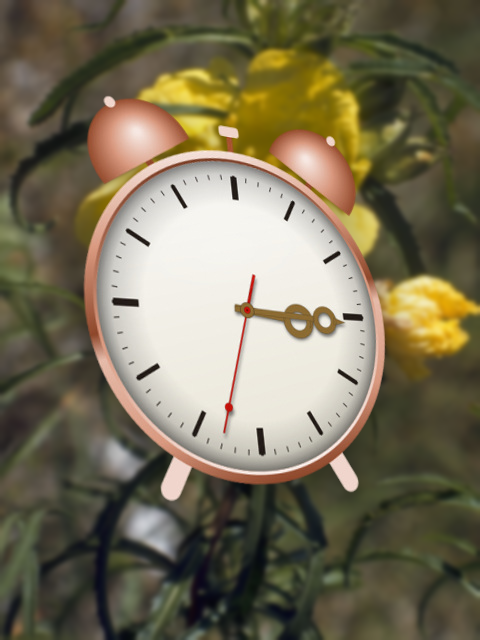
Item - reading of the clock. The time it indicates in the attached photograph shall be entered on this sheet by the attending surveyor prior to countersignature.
3:15:33
